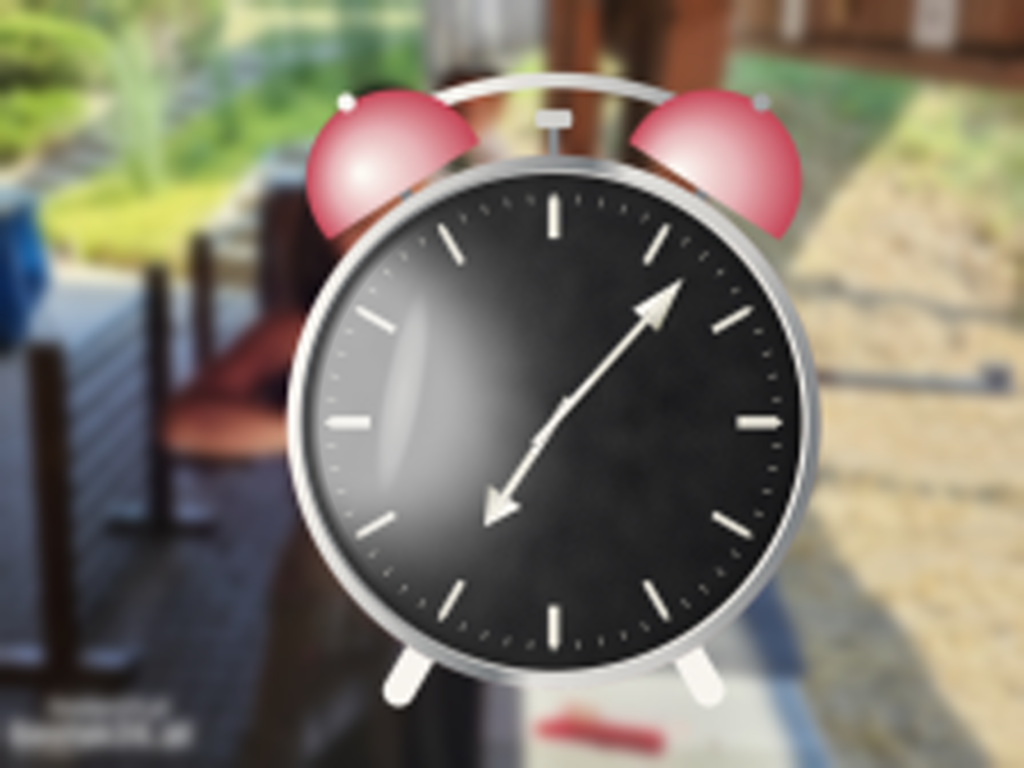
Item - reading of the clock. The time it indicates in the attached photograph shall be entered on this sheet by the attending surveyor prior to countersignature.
7:07
